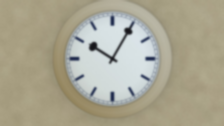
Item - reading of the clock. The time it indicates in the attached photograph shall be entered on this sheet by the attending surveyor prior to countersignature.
10:05
